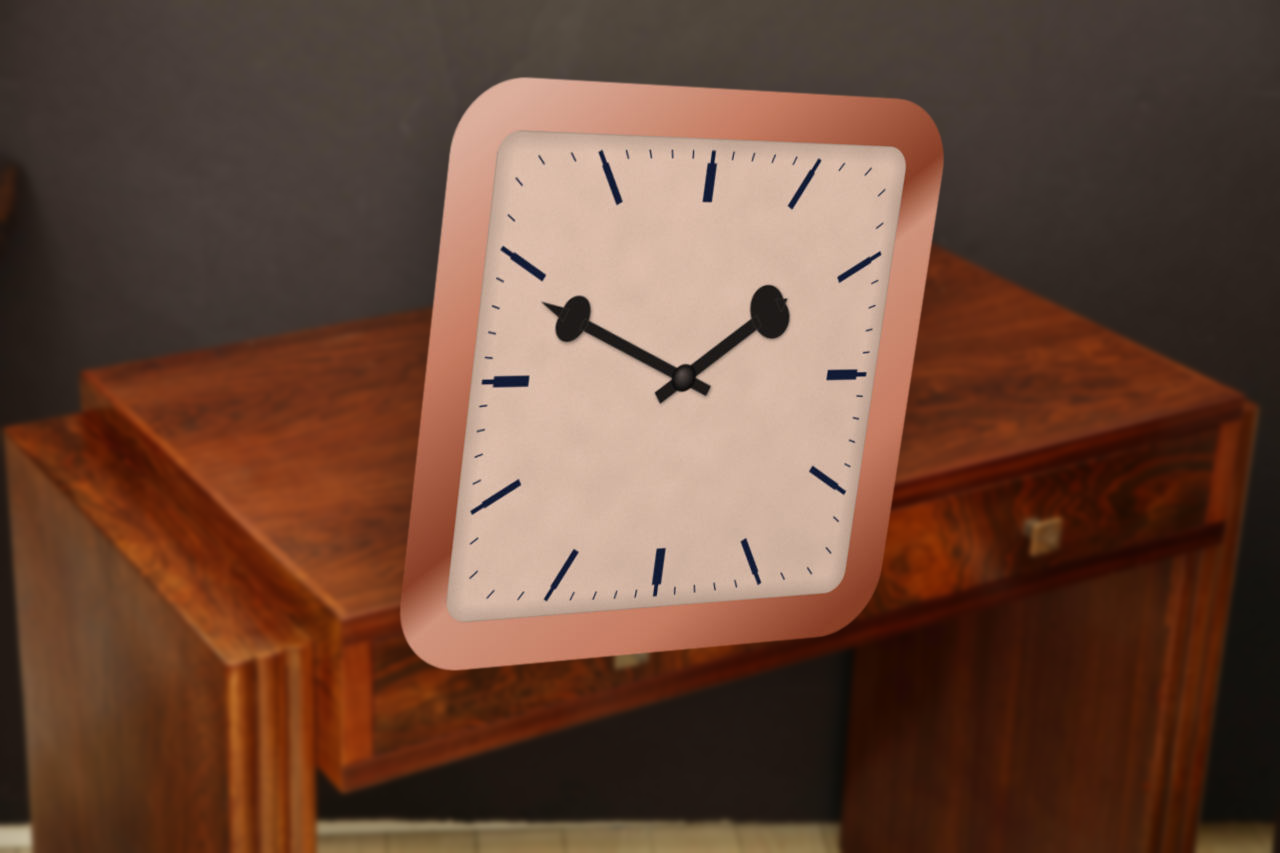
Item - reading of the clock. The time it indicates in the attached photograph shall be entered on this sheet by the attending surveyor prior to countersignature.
1:49
